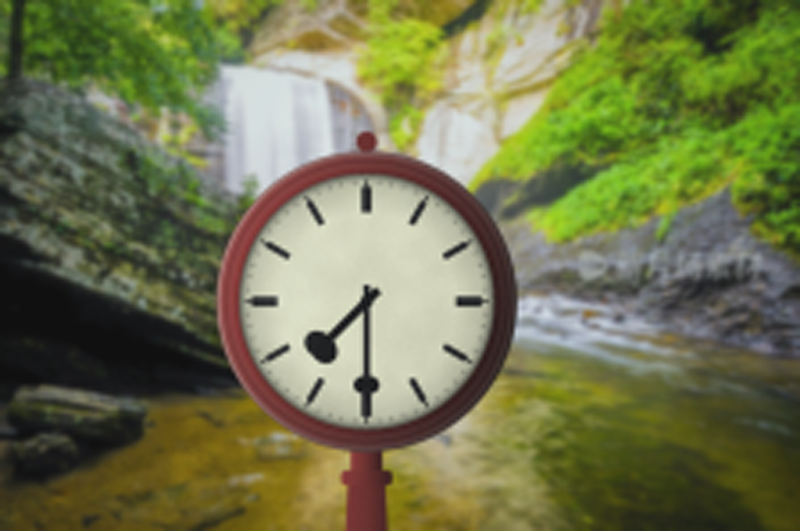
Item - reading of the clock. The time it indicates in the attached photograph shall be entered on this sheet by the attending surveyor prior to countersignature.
7:30
